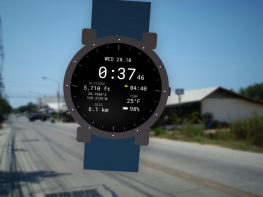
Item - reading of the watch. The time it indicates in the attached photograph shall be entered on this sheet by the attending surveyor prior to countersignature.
0:37
